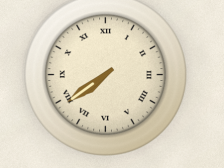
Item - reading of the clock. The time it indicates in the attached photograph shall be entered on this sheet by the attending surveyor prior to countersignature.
7:39
